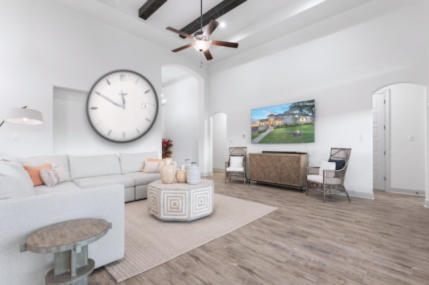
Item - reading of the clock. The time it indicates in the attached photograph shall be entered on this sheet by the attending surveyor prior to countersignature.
11:50
